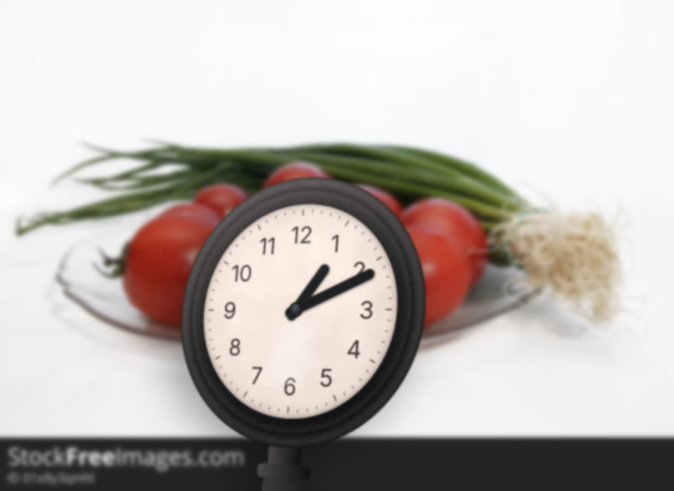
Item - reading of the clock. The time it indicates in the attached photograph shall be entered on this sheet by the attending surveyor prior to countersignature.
1:11
